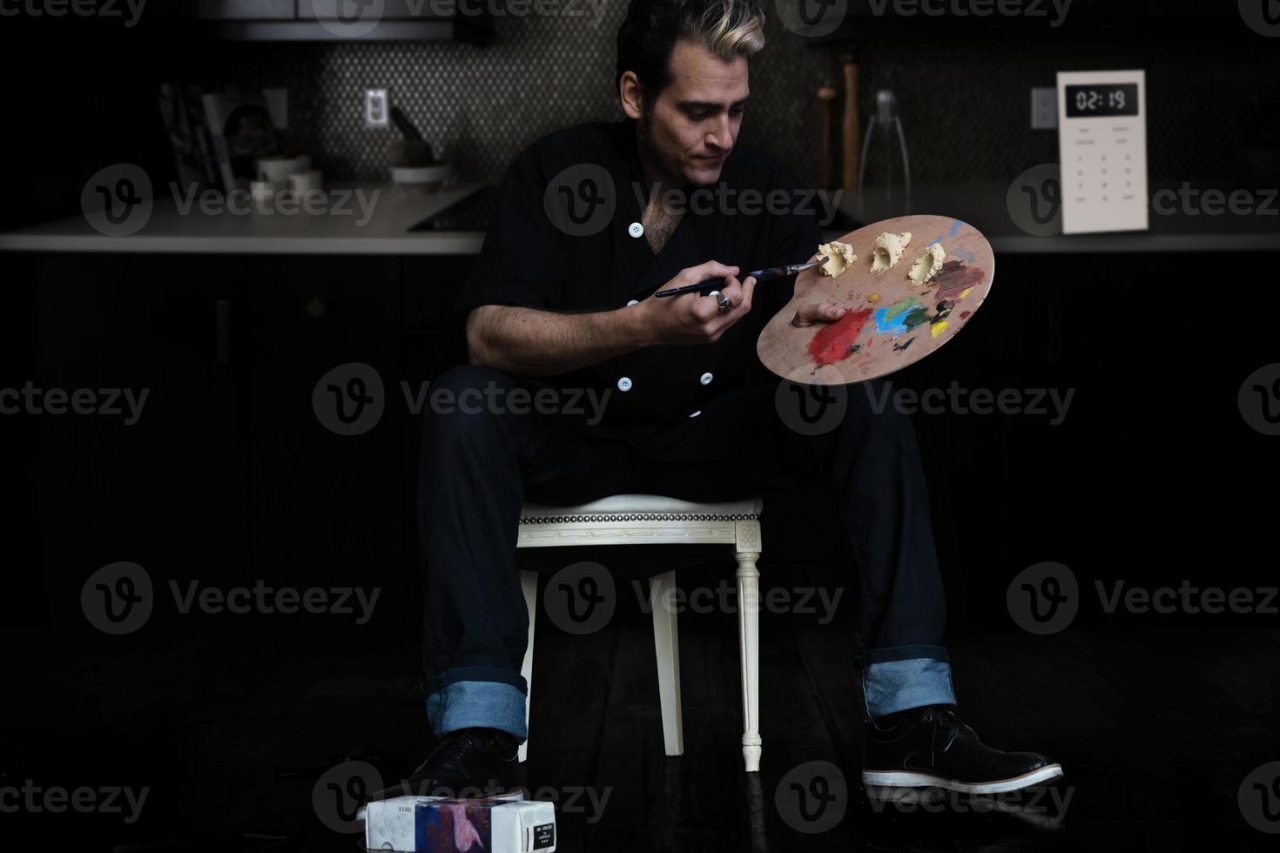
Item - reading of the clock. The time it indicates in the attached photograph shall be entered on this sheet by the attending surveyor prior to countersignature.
2:19
